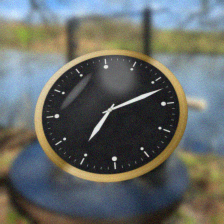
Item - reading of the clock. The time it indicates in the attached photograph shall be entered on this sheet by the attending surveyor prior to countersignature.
7:12
